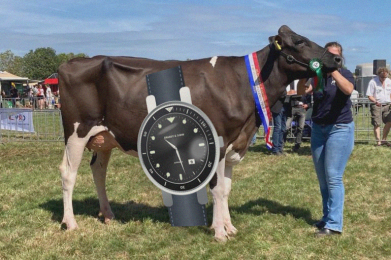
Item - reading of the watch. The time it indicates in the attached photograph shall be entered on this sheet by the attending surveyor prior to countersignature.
10:28
